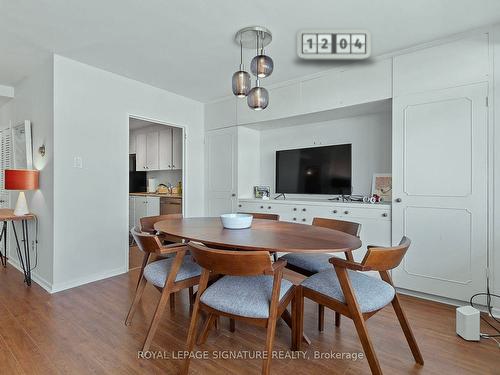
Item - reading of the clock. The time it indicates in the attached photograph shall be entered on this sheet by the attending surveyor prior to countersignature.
12:04
